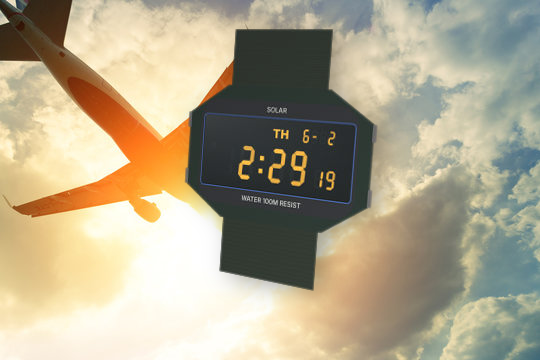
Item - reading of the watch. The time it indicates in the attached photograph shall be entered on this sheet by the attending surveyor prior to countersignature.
2:29:19
